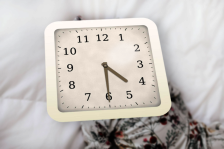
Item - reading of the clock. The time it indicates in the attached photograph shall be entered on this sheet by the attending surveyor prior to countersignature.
4:30
